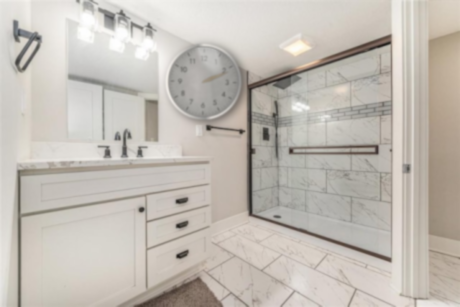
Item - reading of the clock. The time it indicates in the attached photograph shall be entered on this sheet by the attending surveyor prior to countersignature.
2:11
